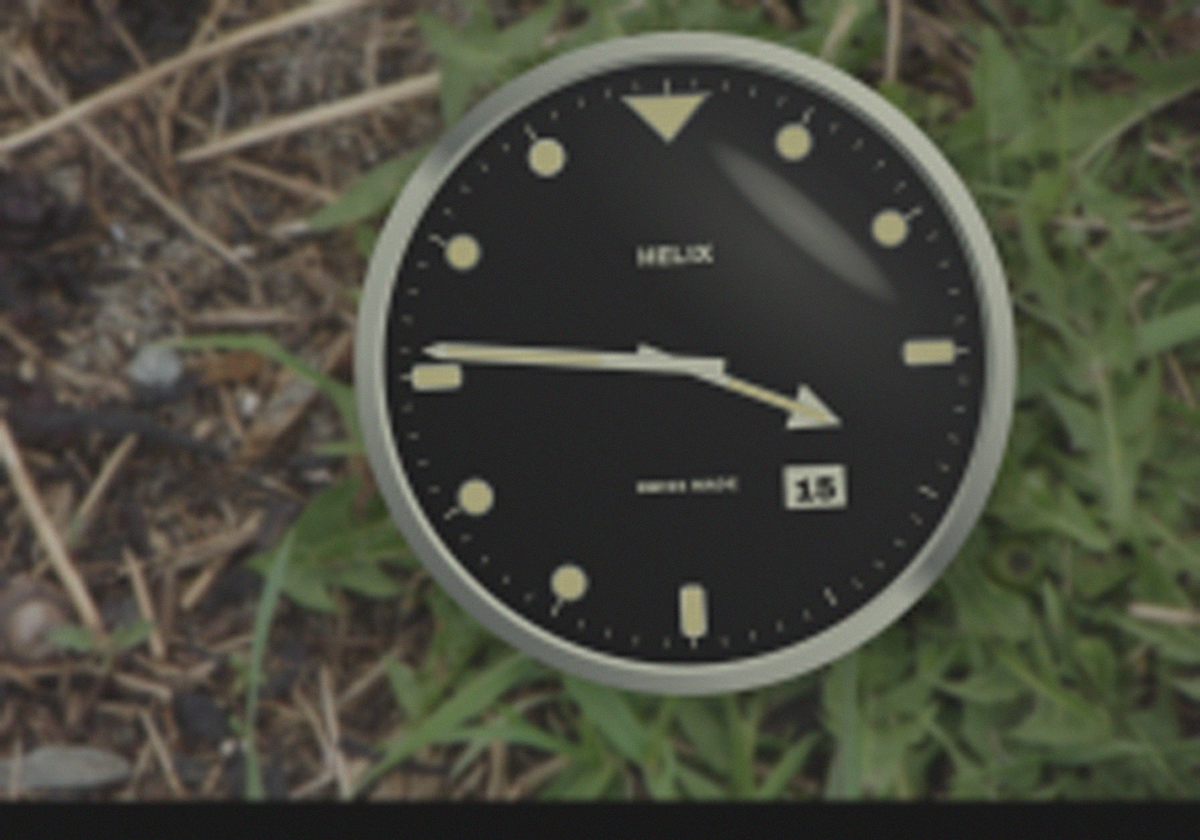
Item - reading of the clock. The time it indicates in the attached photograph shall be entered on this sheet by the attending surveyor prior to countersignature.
3:46
